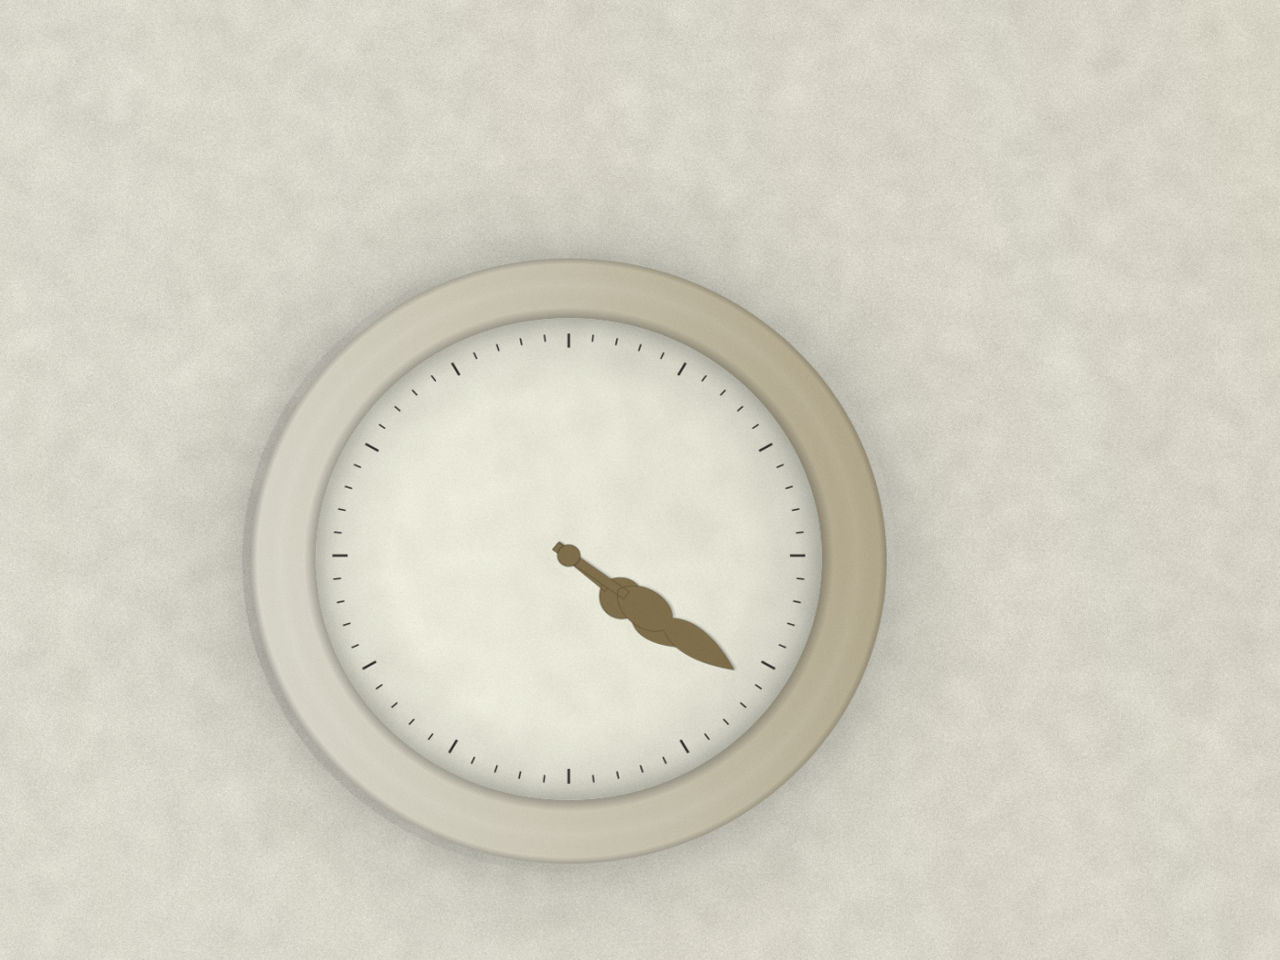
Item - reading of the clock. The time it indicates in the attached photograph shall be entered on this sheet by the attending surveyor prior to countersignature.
4:21
